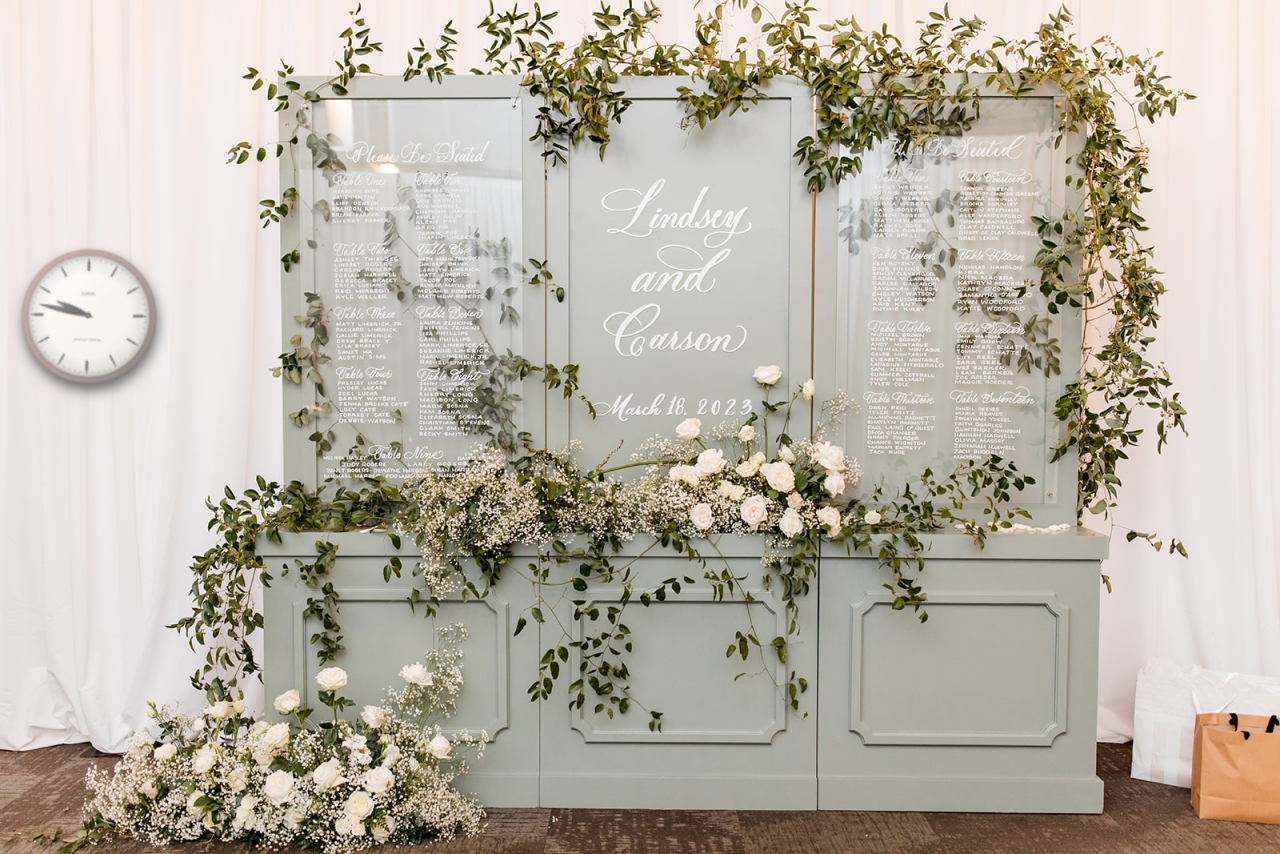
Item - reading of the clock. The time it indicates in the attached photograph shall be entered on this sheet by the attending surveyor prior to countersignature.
9:47
